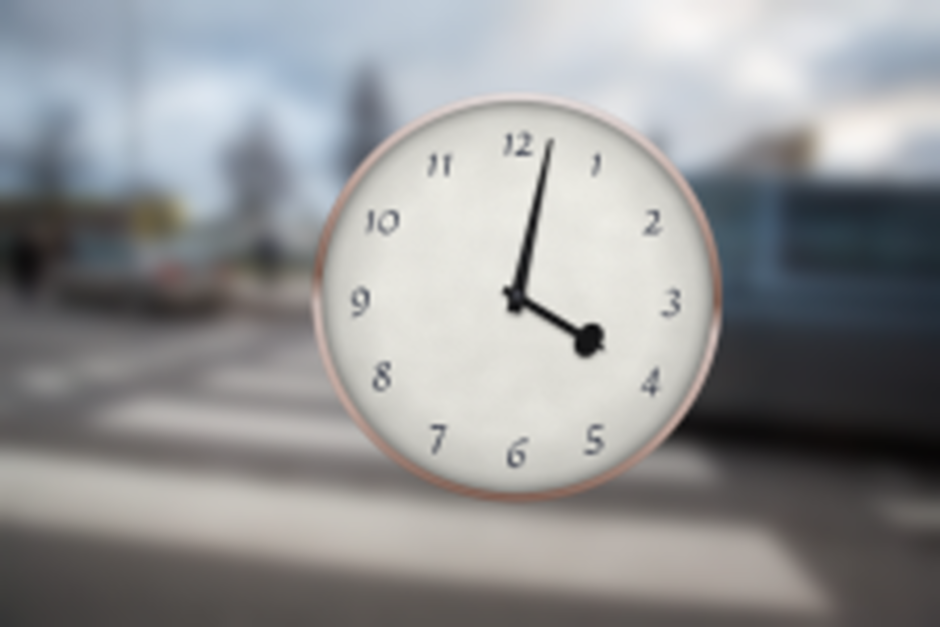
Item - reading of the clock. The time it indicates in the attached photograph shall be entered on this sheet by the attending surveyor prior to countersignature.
4:02
